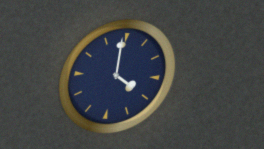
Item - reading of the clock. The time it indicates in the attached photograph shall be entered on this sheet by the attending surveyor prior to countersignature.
3:59
